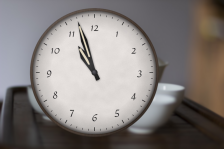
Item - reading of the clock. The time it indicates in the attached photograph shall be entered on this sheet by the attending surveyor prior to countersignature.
10:57
